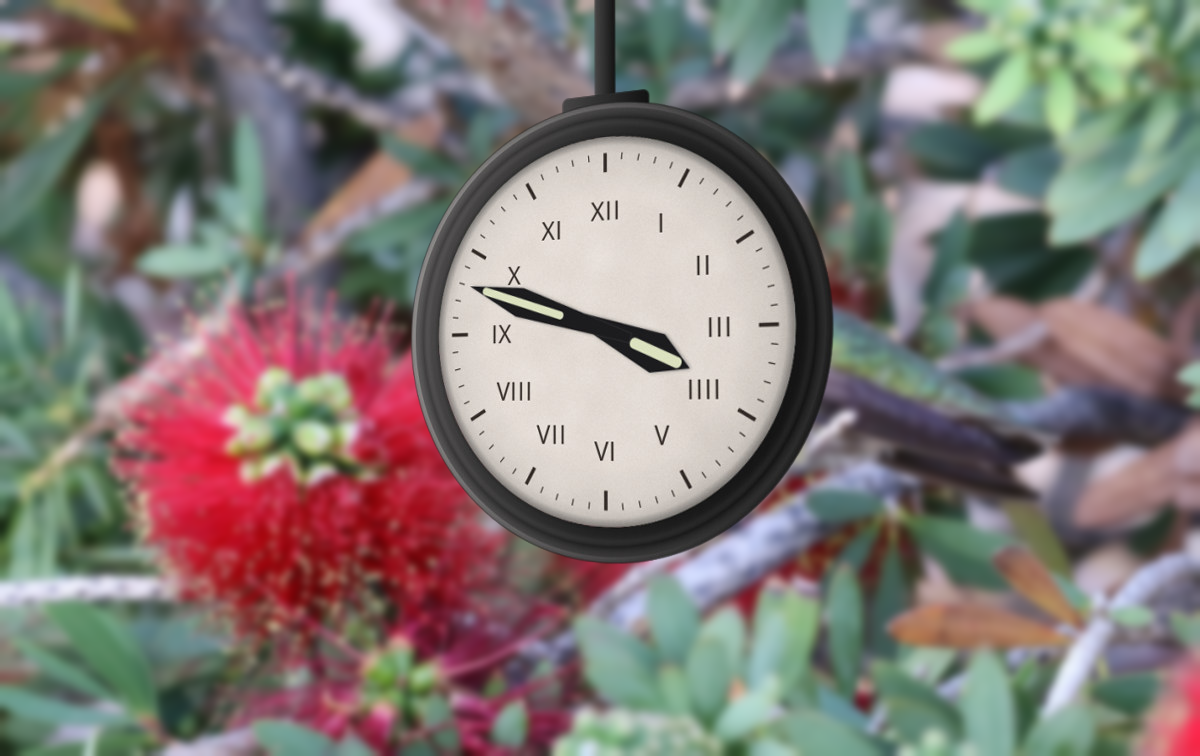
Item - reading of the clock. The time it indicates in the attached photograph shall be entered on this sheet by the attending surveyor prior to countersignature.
3:48
